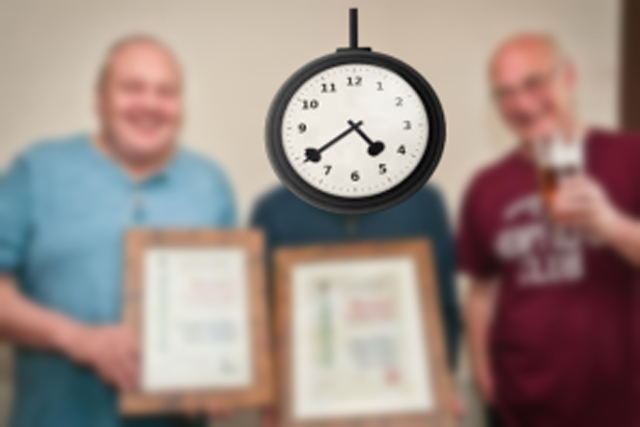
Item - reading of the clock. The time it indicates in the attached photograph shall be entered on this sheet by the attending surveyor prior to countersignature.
4:39
